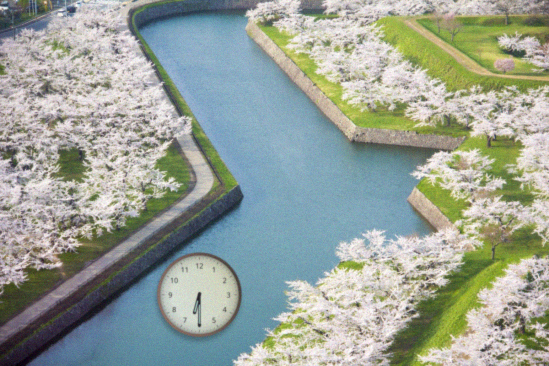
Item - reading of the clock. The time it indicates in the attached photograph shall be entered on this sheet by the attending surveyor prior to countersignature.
6:30
